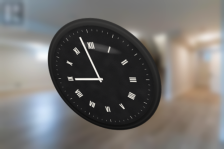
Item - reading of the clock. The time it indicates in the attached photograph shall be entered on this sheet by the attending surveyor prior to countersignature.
8:58
